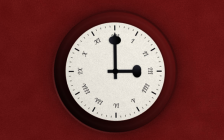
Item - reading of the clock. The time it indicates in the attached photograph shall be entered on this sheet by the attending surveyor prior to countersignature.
3:00
